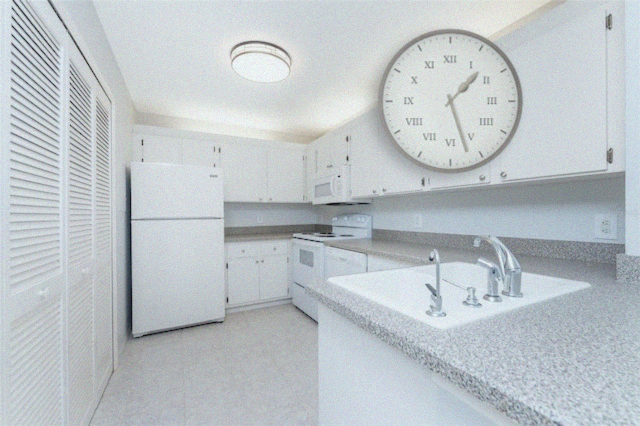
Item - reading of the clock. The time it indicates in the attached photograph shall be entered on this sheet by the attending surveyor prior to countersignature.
1:27
